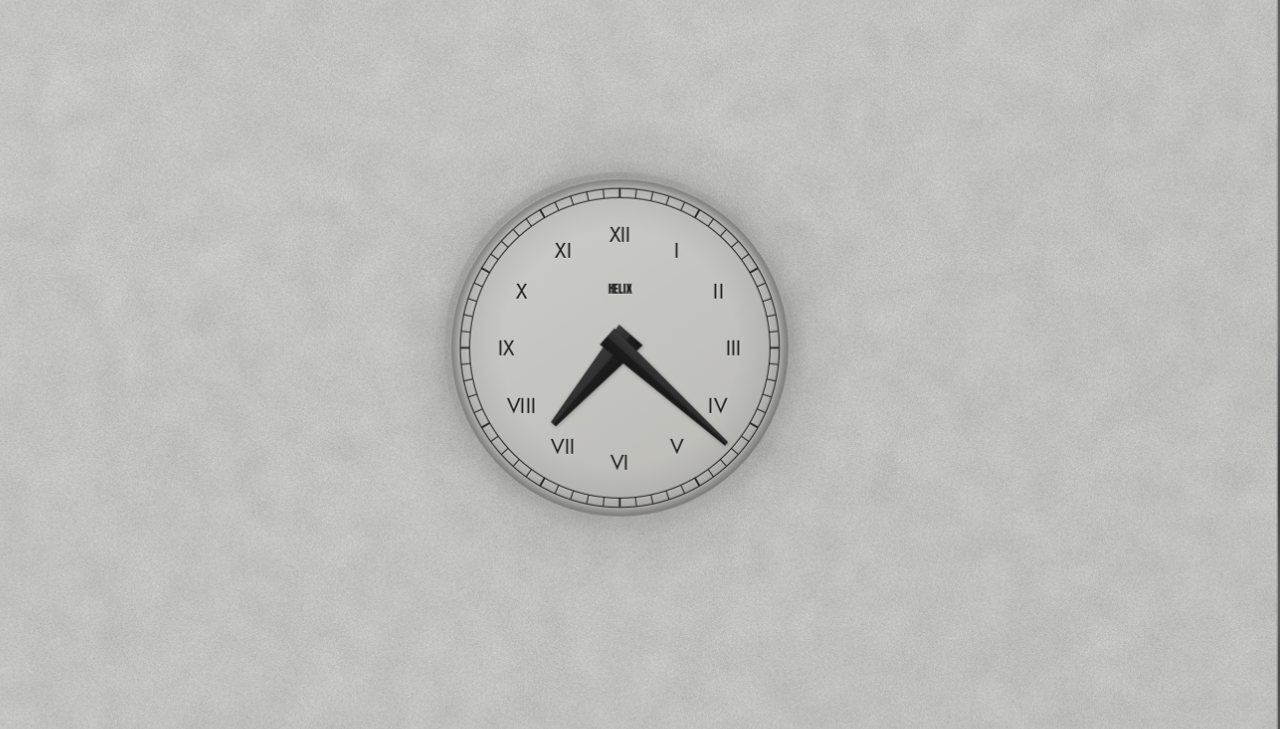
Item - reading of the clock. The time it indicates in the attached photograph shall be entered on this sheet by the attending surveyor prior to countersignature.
7:22
